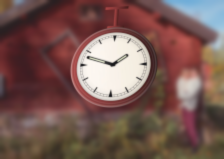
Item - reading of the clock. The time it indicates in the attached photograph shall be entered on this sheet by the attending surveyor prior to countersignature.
1:48
